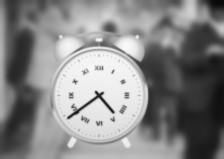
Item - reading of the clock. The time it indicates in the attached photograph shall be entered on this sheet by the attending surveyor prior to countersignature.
4:39
